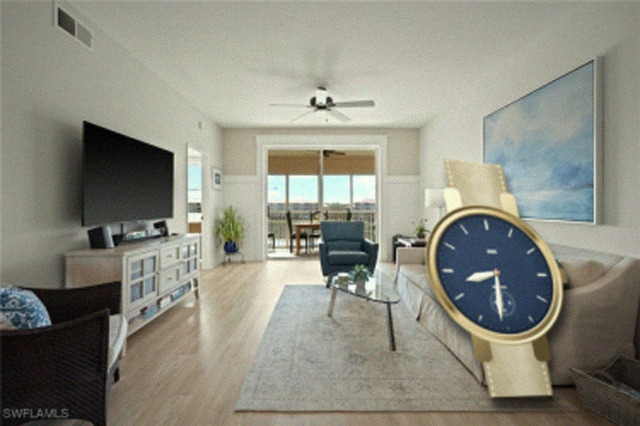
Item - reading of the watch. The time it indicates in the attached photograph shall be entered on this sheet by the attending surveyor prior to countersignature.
8:31
